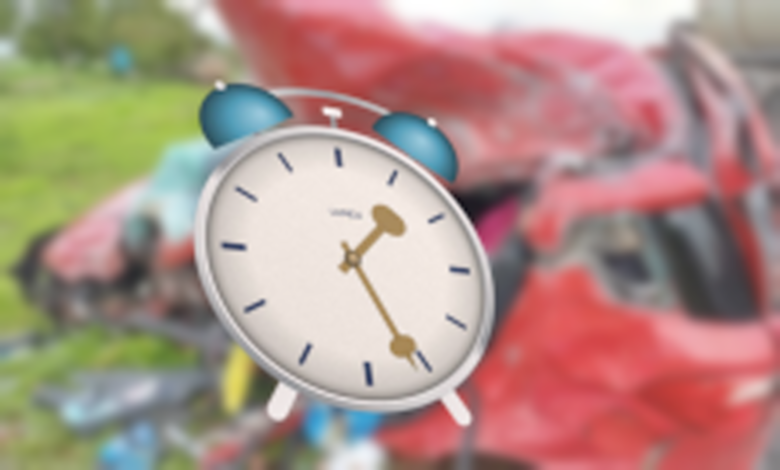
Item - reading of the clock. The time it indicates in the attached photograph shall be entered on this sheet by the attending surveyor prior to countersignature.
1:26
